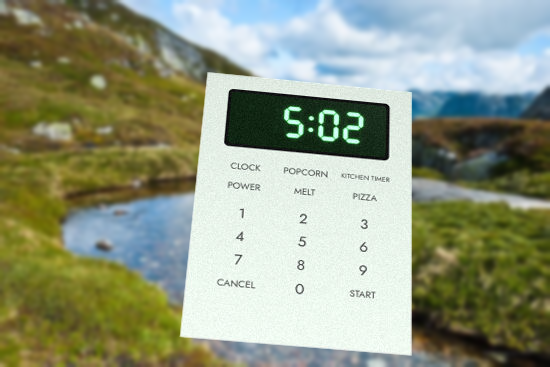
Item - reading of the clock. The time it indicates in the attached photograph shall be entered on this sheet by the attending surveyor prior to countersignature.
5:02
